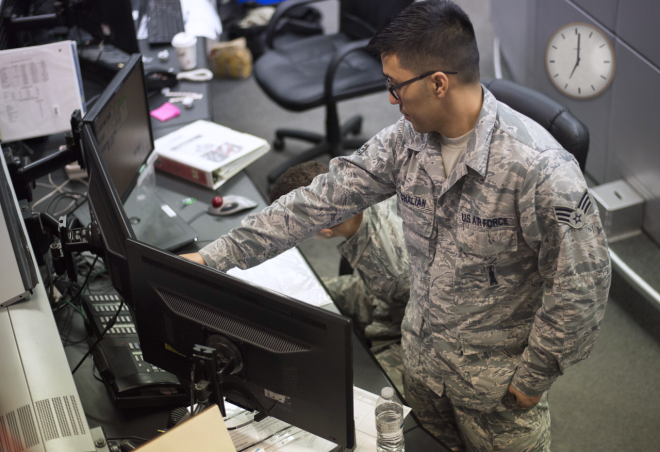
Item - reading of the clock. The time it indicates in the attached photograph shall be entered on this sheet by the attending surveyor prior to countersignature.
7:01
